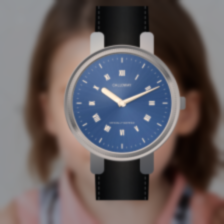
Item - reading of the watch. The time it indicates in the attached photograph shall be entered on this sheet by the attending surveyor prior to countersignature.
10:11
